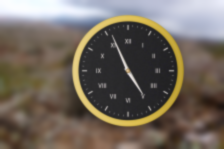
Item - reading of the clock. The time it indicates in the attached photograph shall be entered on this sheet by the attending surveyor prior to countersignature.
4:56
